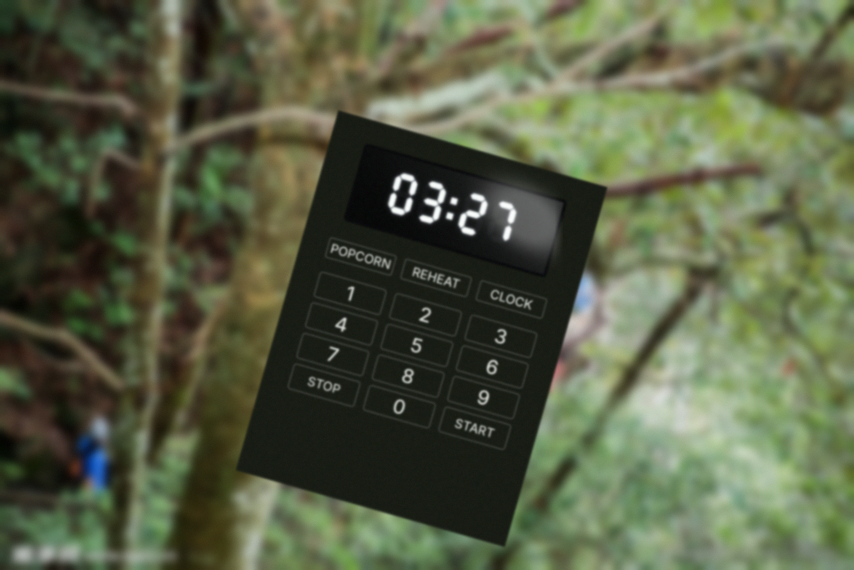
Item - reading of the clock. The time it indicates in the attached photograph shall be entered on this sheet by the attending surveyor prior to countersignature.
3:27
